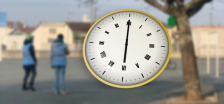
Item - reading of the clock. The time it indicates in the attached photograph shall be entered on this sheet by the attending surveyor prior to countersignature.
6:00
